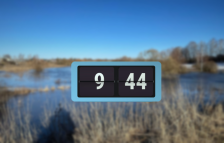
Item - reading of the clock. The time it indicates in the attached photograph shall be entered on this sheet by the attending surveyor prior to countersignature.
9:44
